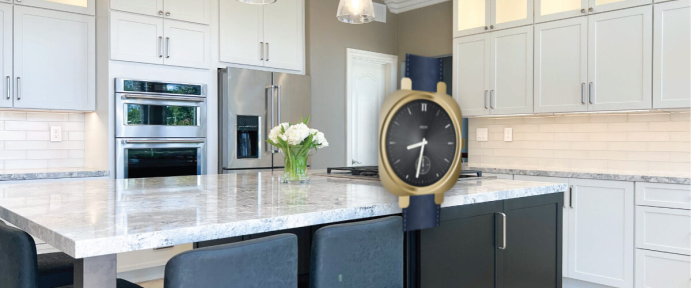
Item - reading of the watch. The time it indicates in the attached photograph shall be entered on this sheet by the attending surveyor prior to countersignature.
8:32
